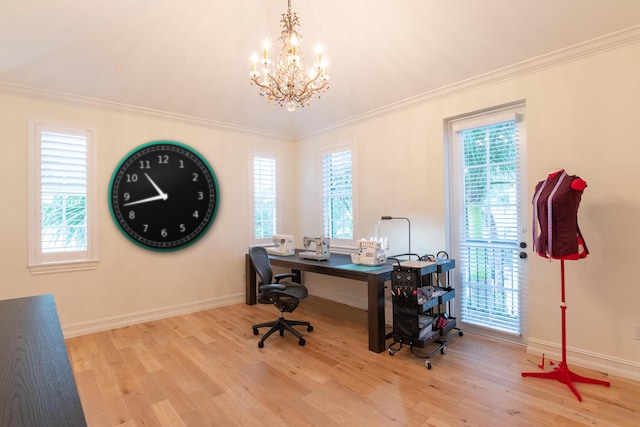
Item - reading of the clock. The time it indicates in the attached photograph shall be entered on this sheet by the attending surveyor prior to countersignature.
10:43
